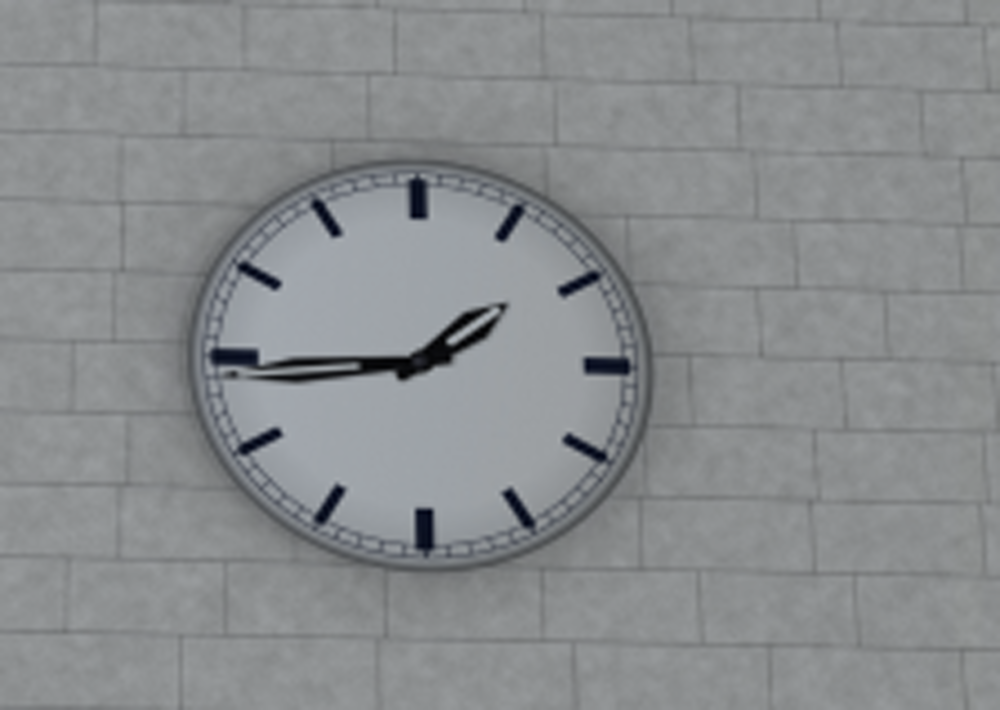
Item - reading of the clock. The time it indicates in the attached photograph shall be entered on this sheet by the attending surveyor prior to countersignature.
1:44
